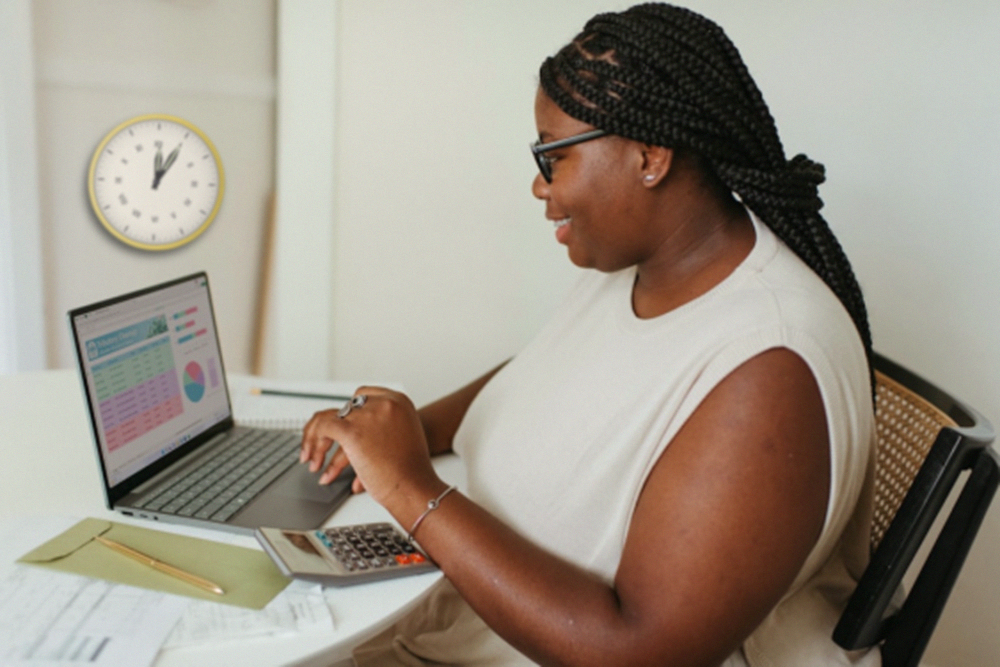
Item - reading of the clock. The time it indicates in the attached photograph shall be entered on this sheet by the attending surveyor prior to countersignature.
12:05
